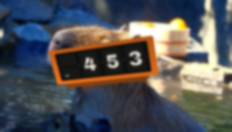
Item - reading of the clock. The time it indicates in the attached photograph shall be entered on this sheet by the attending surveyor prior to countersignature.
4:53
